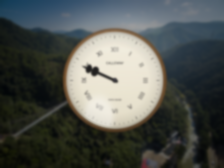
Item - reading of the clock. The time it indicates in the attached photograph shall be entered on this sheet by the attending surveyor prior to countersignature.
9:49
